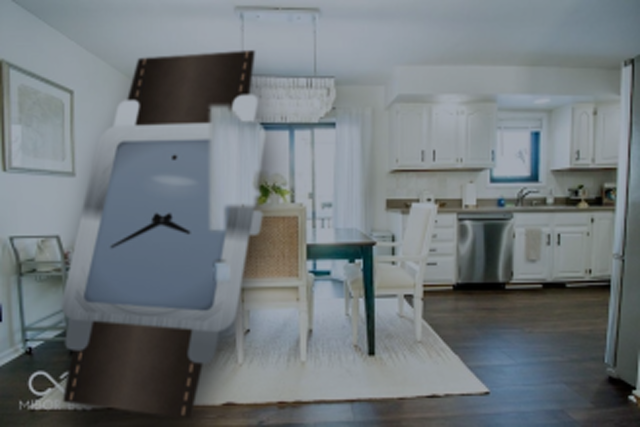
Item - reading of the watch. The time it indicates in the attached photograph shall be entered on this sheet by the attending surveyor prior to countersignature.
3:40
